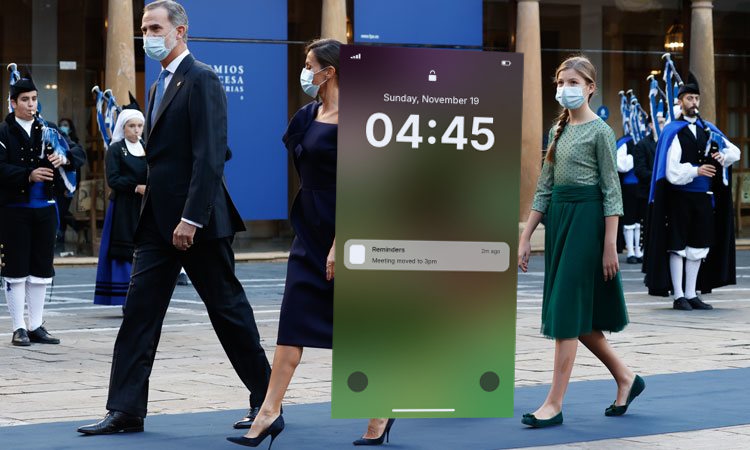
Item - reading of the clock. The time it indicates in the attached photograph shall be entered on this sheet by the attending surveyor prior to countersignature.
4:45
